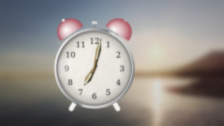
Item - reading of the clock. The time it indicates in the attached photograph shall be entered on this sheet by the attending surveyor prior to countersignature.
7:02
